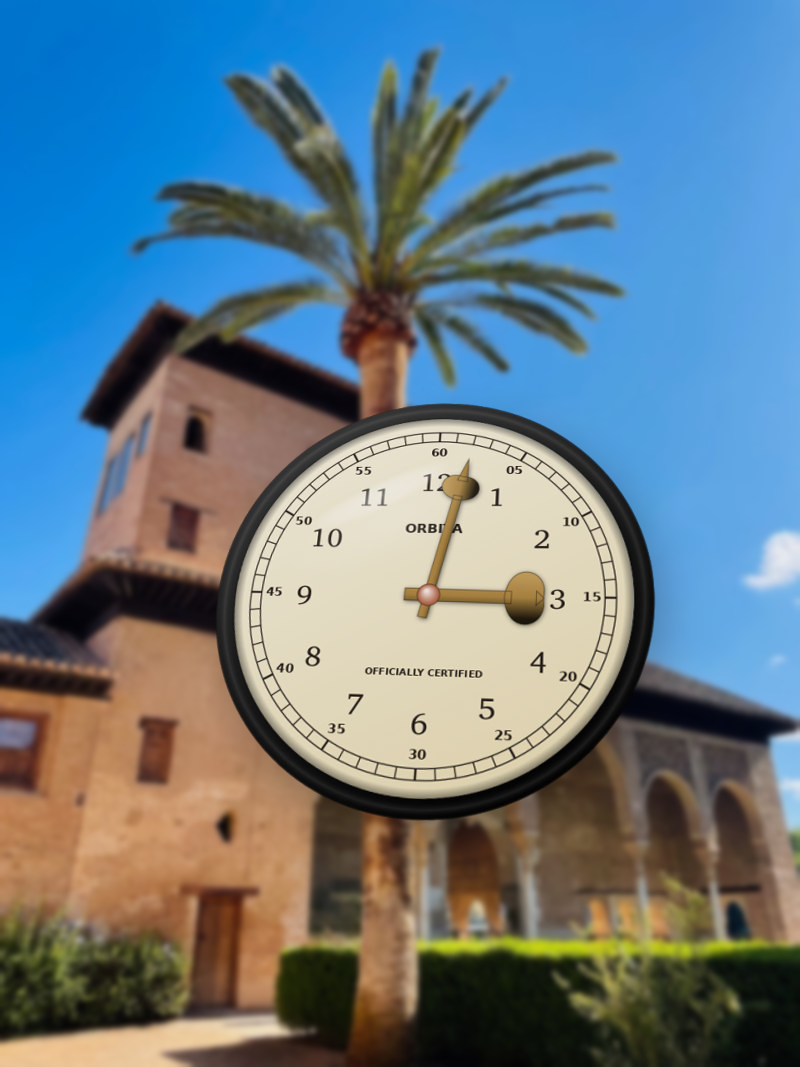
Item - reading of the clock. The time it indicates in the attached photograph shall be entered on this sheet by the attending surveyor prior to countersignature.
3:02
